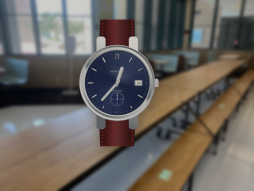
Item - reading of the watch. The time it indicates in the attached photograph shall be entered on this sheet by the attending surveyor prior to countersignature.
12:37
